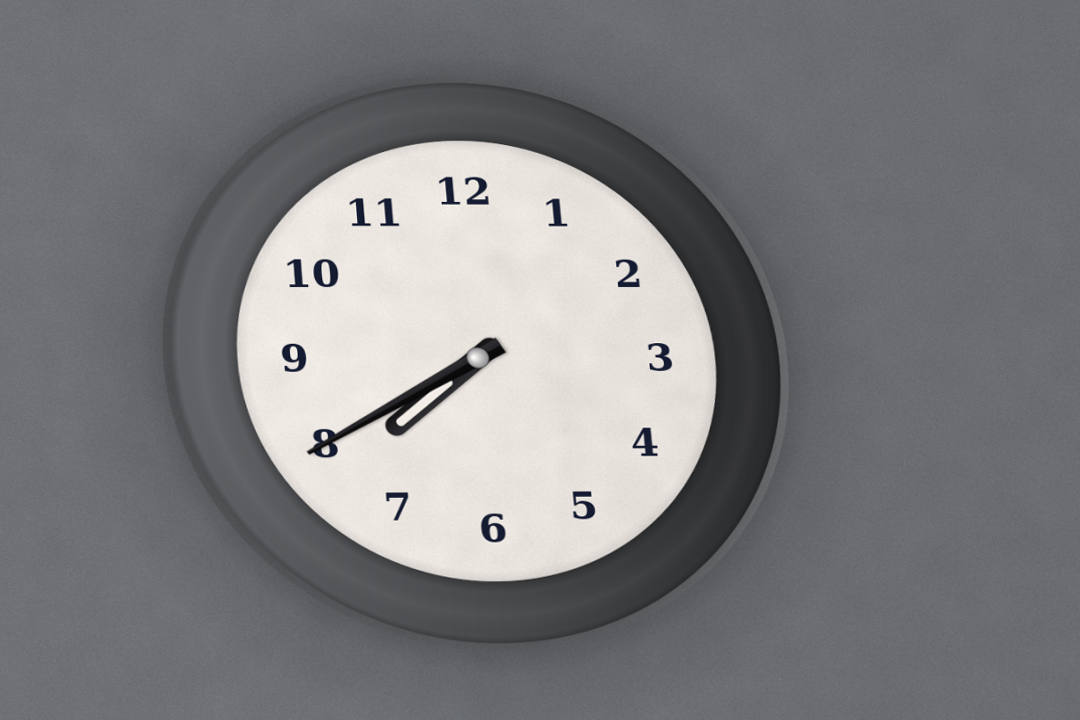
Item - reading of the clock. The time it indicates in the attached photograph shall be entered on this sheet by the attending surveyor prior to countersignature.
7:40
